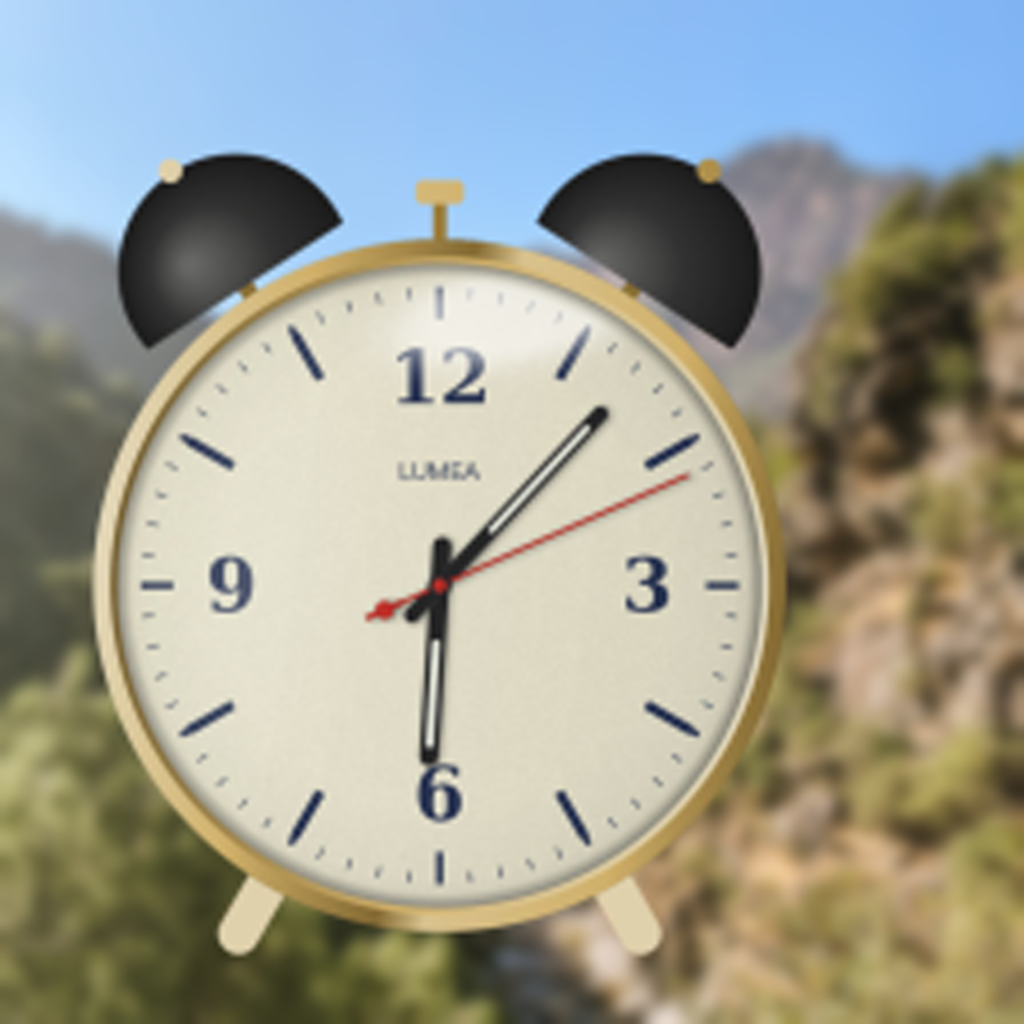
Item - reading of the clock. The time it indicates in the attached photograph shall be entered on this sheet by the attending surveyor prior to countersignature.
6:07:11
